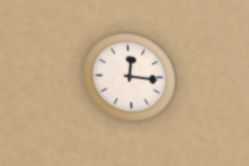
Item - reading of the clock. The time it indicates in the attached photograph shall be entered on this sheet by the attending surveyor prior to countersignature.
12:16
